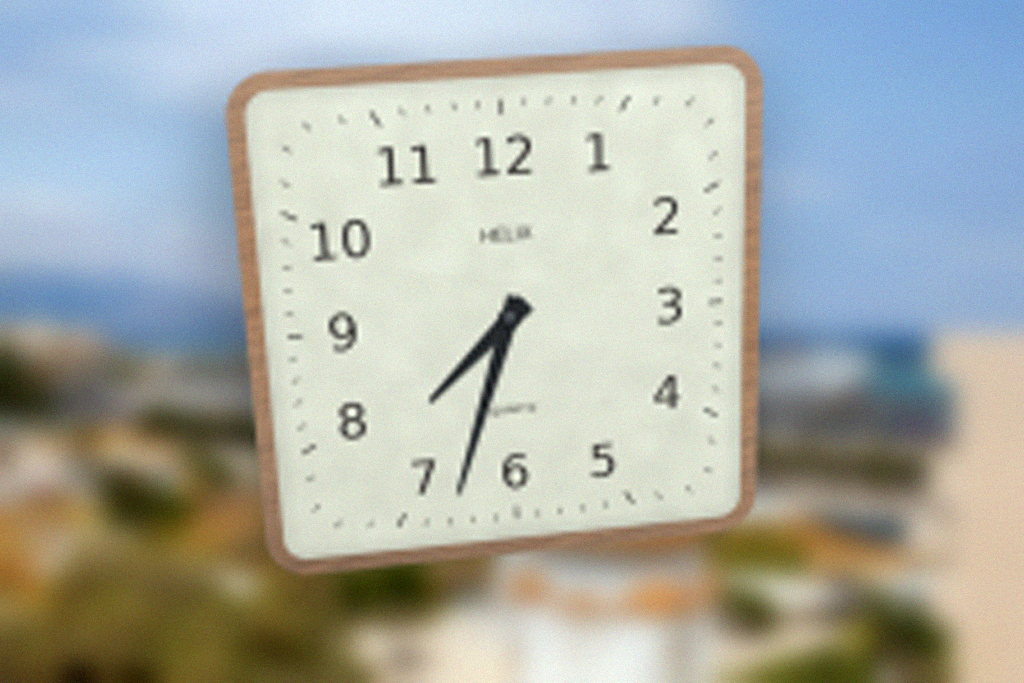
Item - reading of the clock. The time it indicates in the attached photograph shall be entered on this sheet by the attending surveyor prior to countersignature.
7:33
